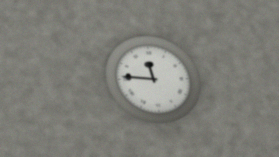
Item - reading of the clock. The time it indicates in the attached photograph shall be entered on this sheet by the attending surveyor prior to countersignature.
11:46
